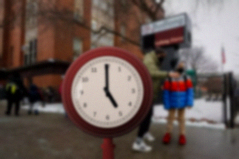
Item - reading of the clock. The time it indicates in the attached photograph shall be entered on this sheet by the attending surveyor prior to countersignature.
5:00
